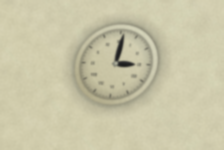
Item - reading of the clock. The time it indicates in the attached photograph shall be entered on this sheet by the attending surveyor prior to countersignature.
3:01
